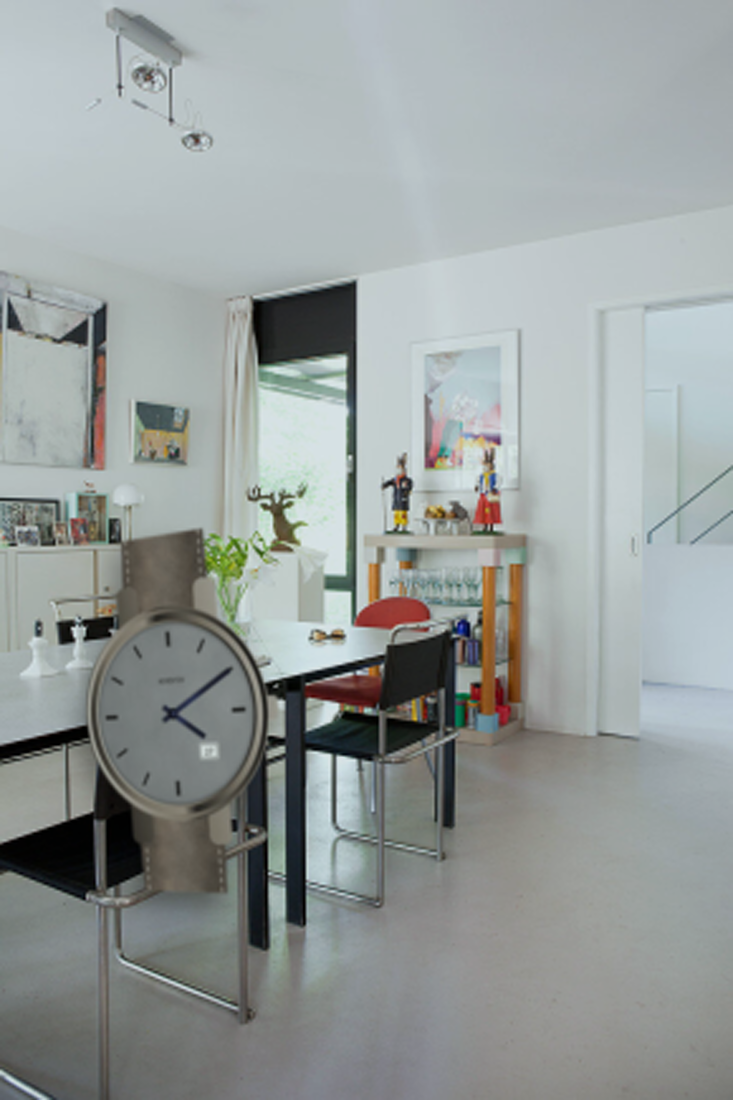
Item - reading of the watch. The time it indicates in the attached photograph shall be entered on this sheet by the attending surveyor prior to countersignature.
4:10
